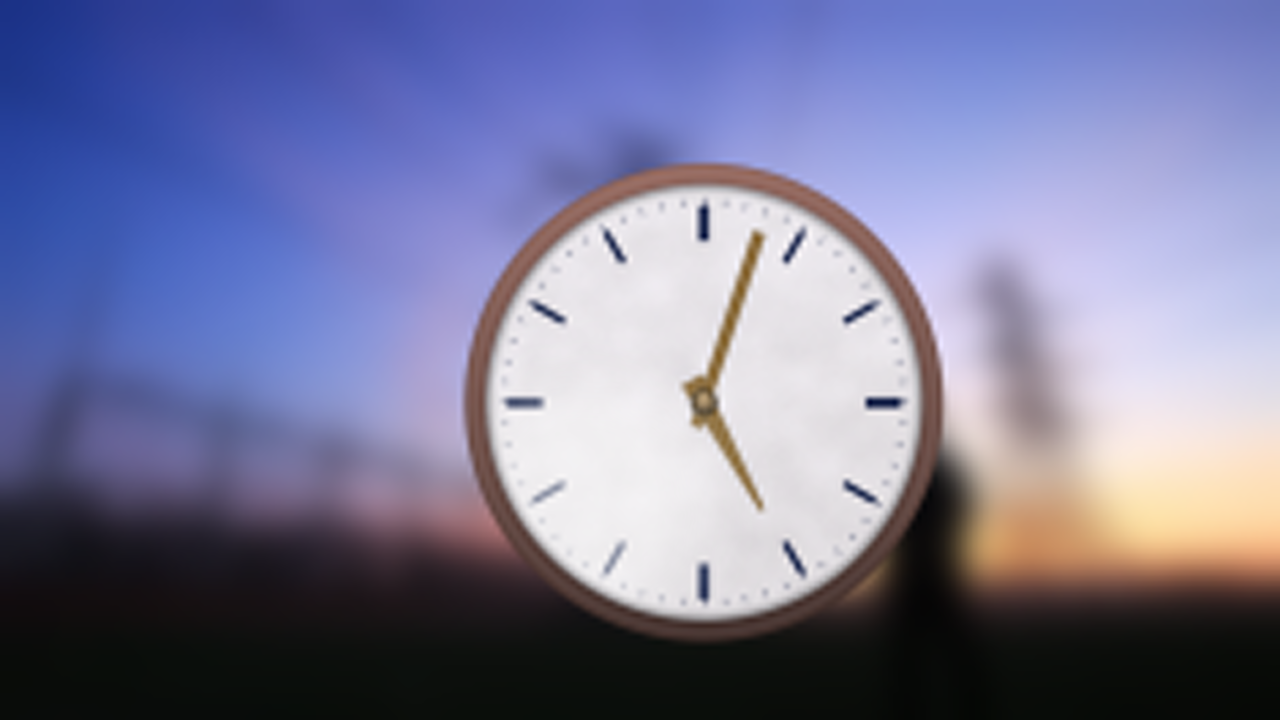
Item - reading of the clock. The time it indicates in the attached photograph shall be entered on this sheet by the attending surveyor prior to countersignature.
5:03
